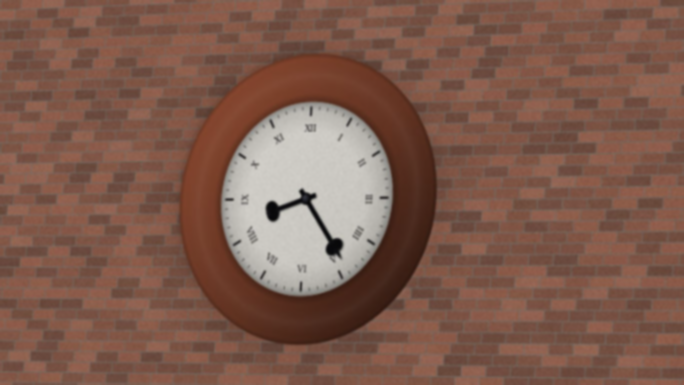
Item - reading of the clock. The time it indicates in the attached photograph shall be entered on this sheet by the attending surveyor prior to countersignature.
8:24
